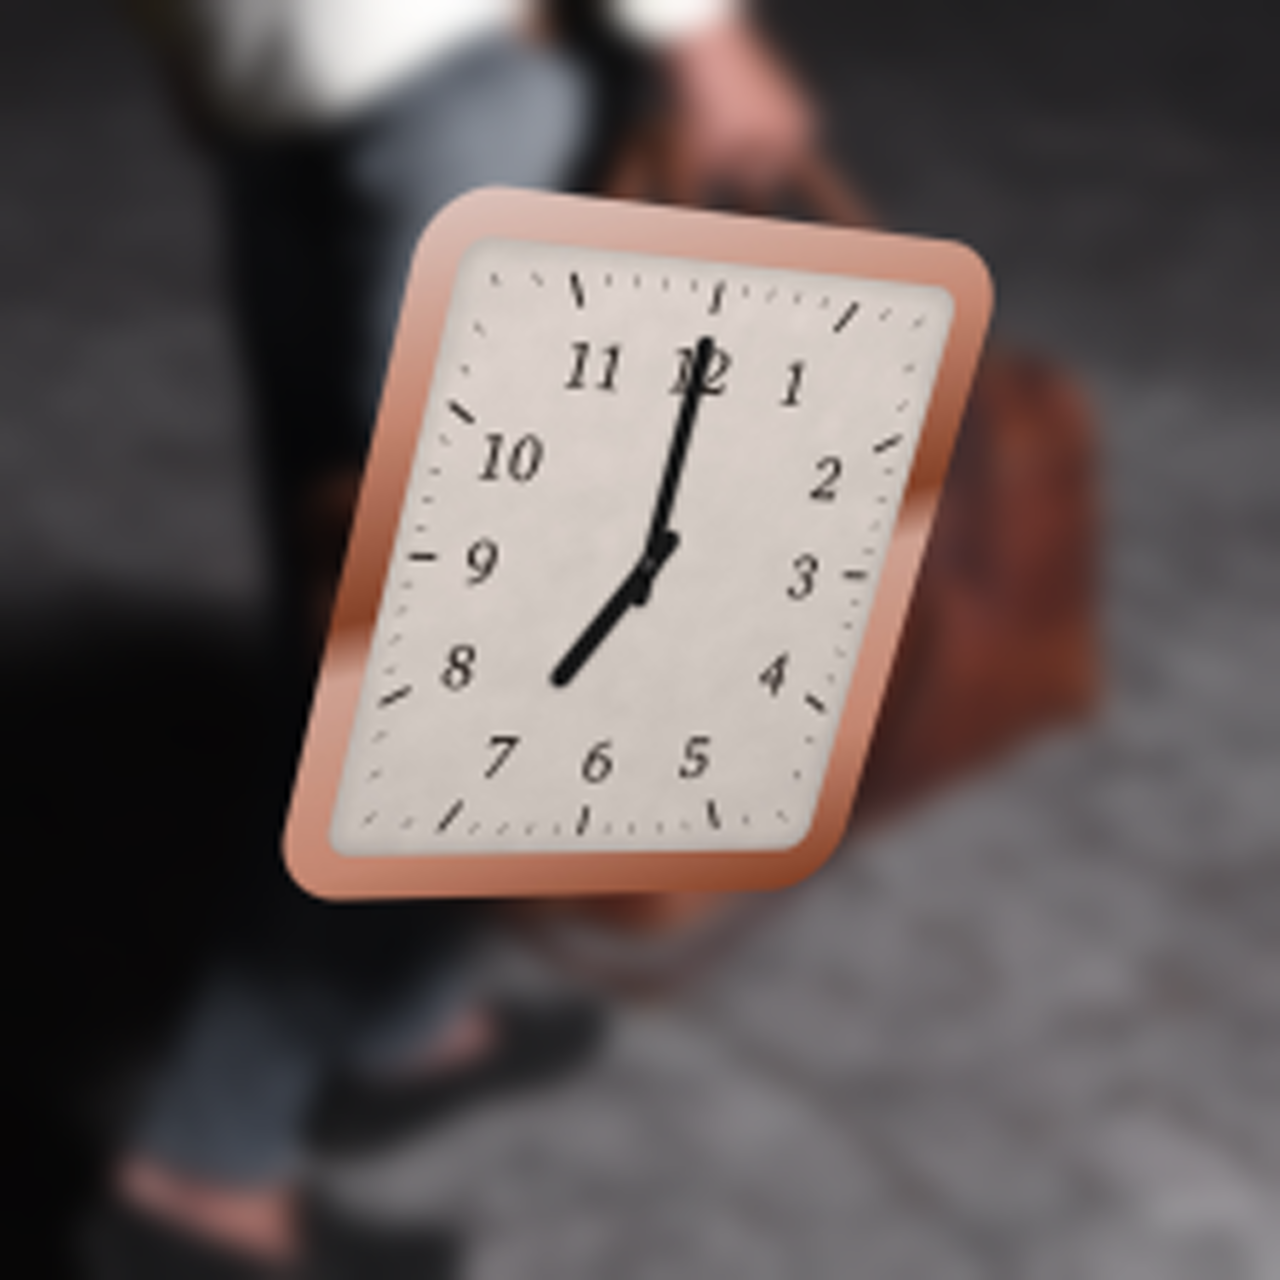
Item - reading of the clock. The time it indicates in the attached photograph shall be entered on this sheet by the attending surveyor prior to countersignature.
7:00
